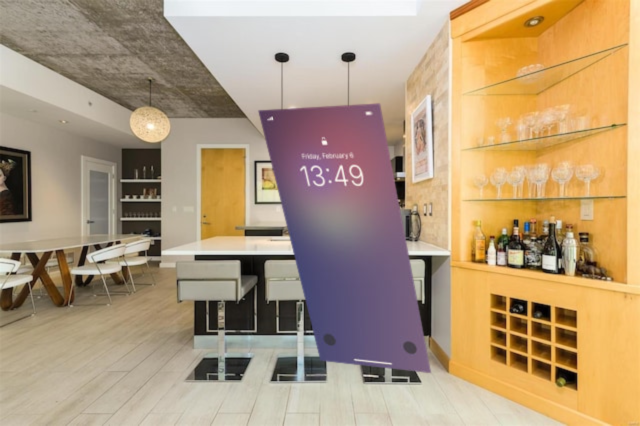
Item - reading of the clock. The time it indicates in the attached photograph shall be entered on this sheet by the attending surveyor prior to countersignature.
13:49
